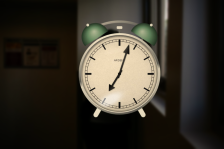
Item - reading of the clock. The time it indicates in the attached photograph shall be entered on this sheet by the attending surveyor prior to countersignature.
7:03
